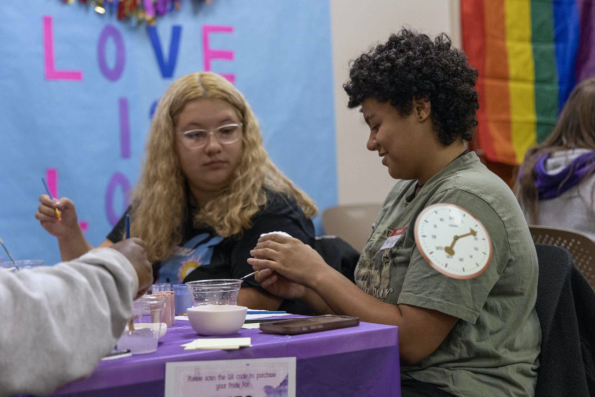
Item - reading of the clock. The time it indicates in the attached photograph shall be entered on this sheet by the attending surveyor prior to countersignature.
7:12
